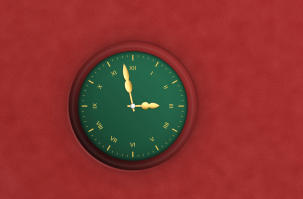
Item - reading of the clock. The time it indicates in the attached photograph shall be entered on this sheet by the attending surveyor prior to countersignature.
2:58
